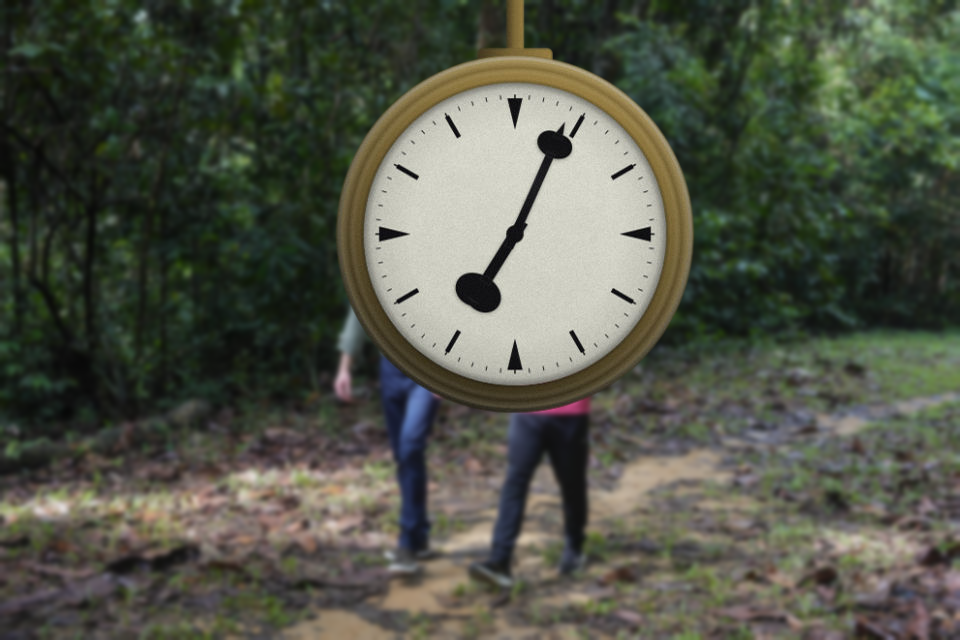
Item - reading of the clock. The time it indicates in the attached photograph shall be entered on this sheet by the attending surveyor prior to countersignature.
7:04
